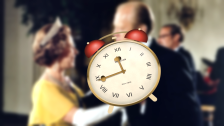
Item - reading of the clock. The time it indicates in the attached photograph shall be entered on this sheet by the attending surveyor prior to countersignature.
11:44
